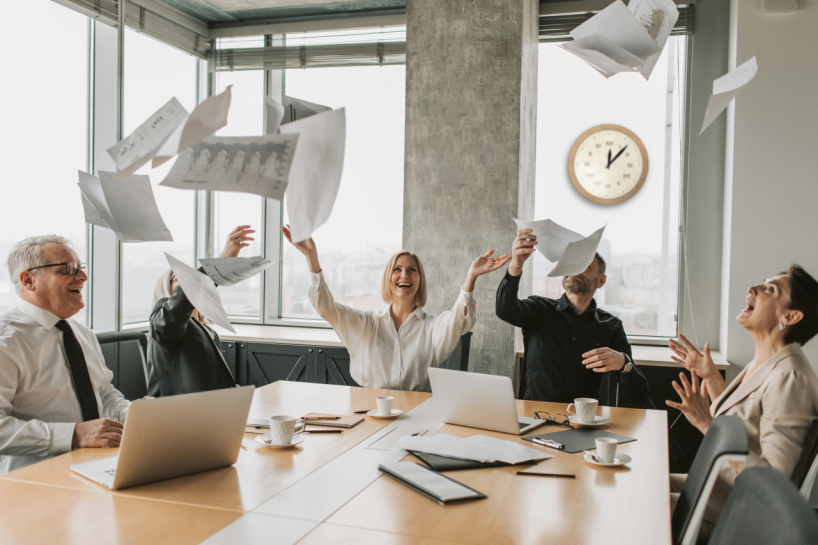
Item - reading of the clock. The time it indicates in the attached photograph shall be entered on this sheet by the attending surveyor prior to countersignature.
12:07
